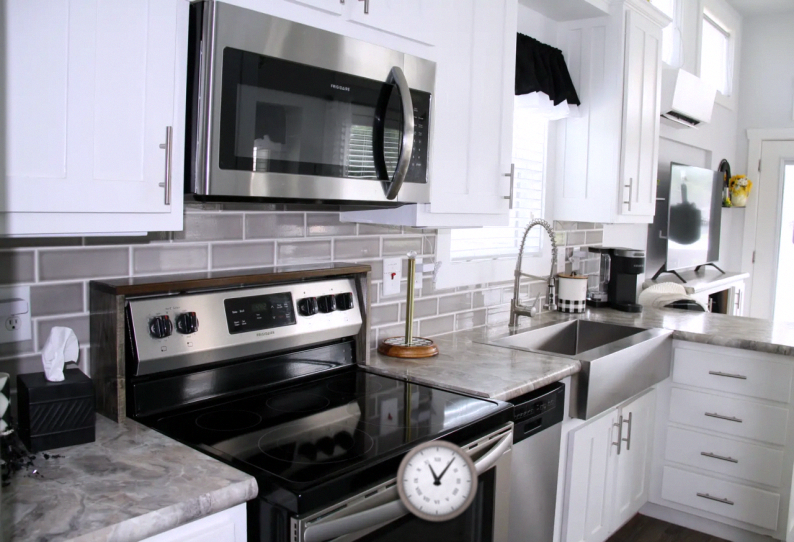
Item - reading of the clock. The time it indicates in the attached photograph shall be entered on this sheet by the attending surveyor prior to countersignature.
11:06
